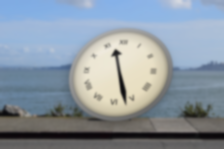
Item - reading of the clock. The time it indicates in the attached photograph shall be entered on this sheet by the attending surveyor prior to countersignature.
11:27
